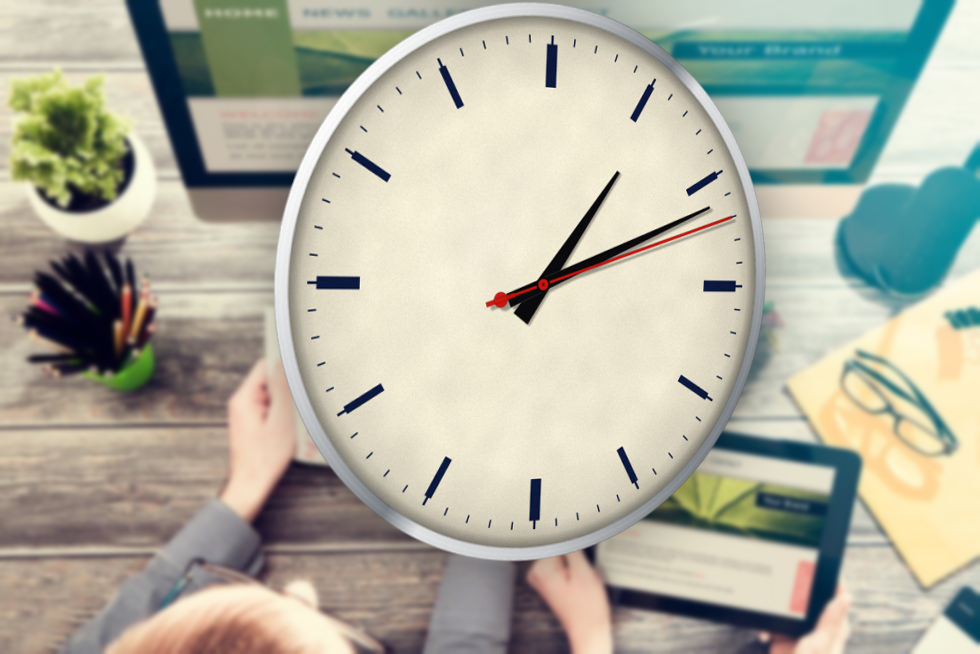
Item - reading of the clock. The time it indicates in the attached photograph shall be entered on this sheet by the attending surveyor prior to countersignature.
1:11:12
